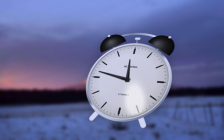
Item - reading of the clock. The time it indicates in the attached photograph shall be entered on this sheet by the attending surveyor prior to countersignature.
11:47
